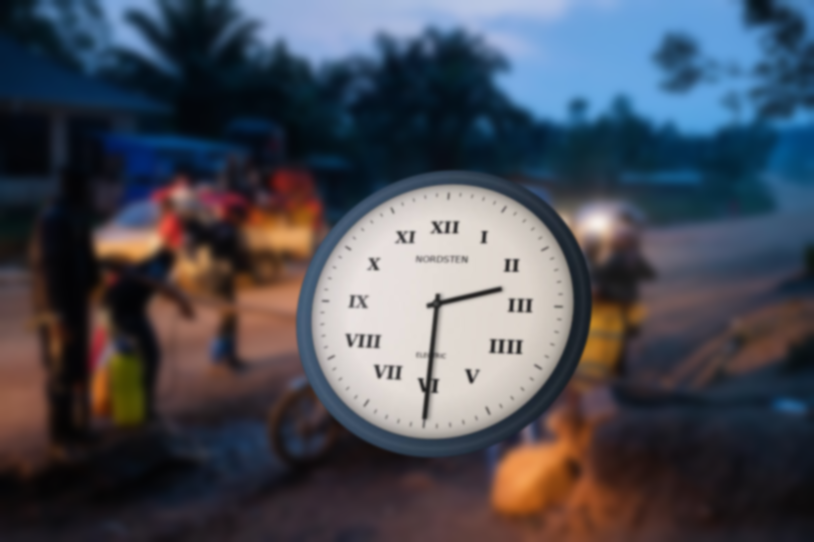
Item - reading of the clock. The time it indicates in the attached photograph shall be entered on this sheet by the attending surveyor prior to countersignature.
2:30
